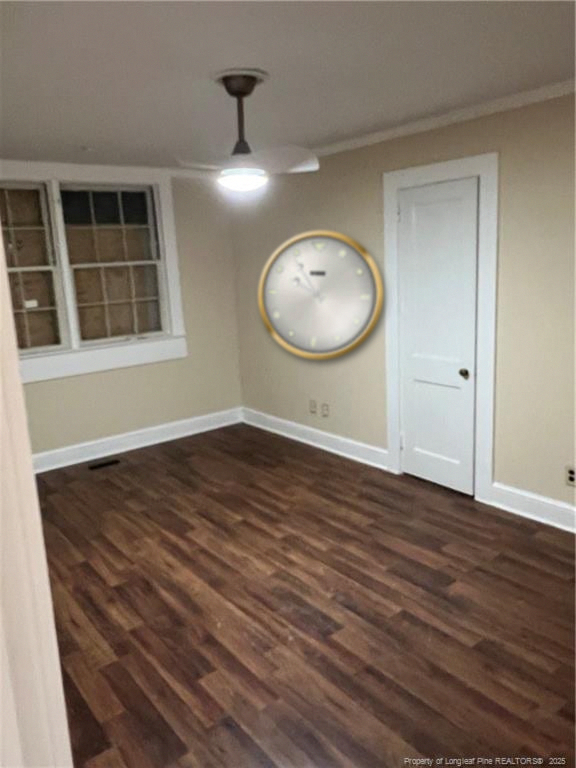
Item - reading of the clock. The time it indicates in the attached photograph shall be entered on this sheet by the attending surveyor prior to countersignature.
9:54
